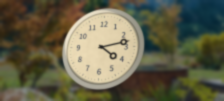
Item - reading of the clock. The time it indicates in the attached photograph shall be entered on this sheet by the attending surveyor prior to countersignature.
4:13
